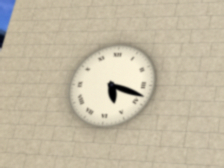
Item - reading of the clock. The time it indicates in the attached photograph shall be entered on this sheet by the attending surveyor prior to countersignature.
5:18
